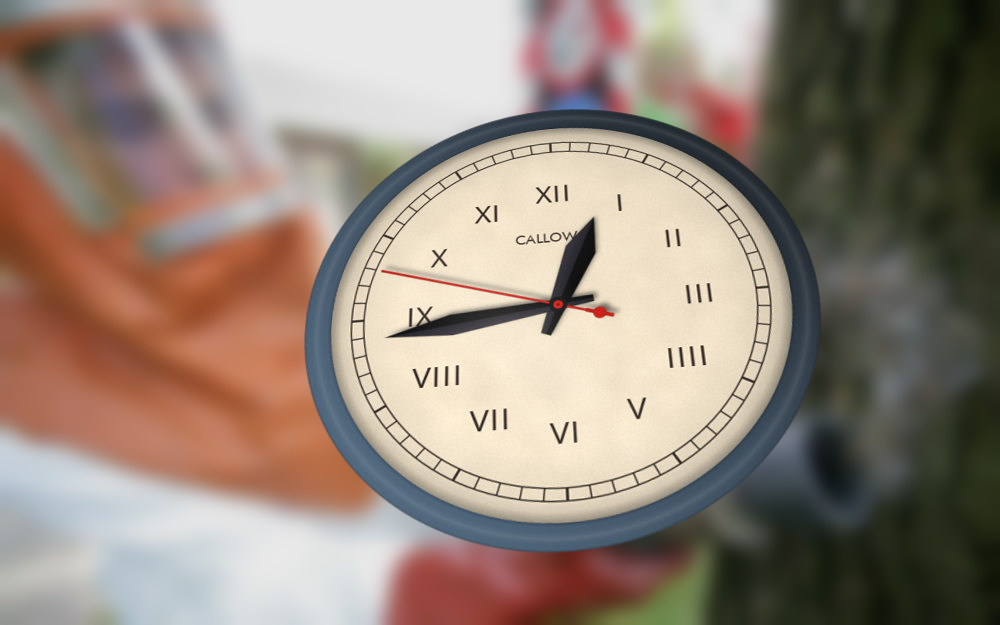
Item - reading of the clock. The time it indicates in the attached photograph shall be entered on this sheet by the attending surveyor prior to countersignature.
12:43:48
